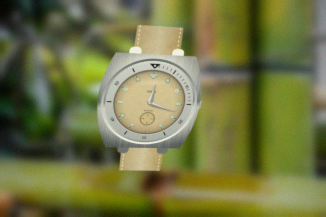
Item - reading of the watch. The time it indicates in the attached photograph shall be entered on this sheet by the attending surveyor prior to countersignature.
12:18
